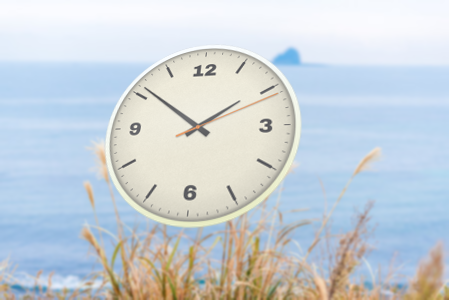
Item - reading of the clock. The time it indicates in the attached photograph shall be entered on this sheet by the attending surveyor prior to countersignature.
1:51:11
